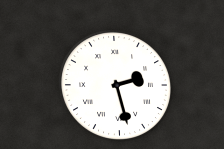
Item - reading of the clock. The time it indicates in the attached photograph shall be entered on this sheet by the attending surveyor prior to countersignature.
2:28
